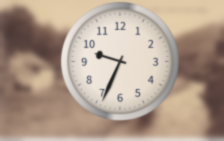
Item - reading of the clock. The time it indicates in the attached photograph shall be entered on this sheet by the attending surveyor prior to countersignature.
9:34
